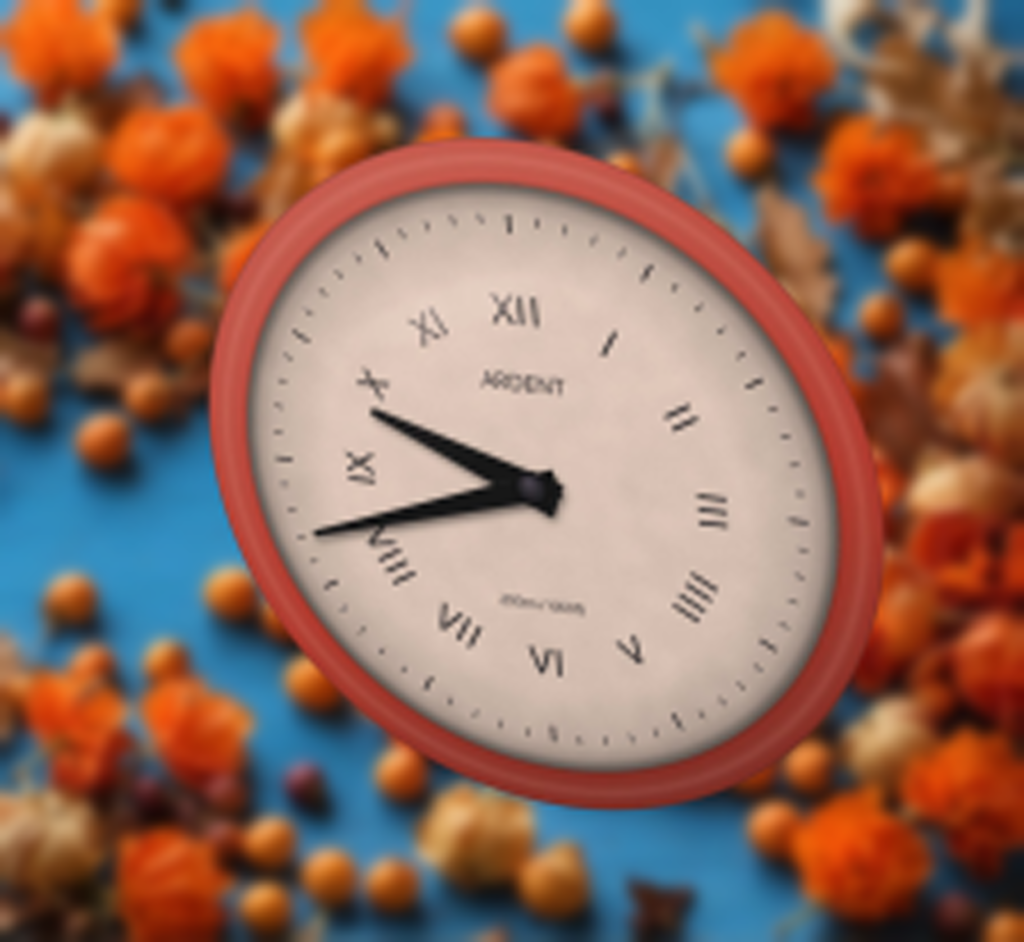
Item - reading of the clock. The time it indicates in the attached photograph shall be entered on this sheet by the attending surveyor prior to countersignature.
9:42
